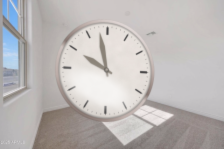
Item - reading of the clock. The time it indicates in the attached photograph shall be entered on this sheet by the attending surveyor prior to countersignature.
9:58
